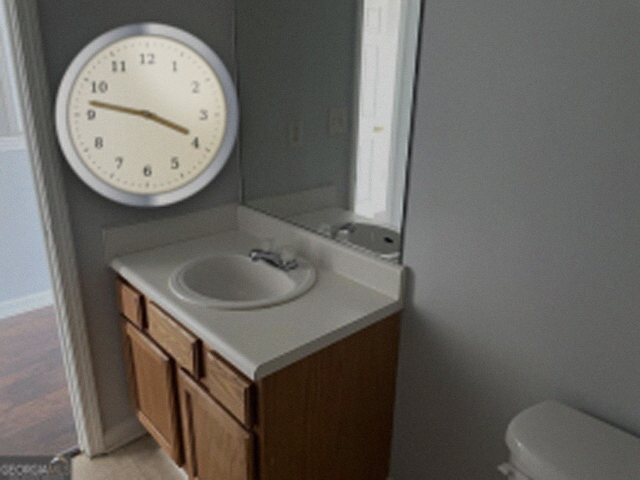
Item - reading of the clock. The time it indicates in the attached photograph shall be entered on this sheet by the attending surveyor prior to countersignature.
3:47
